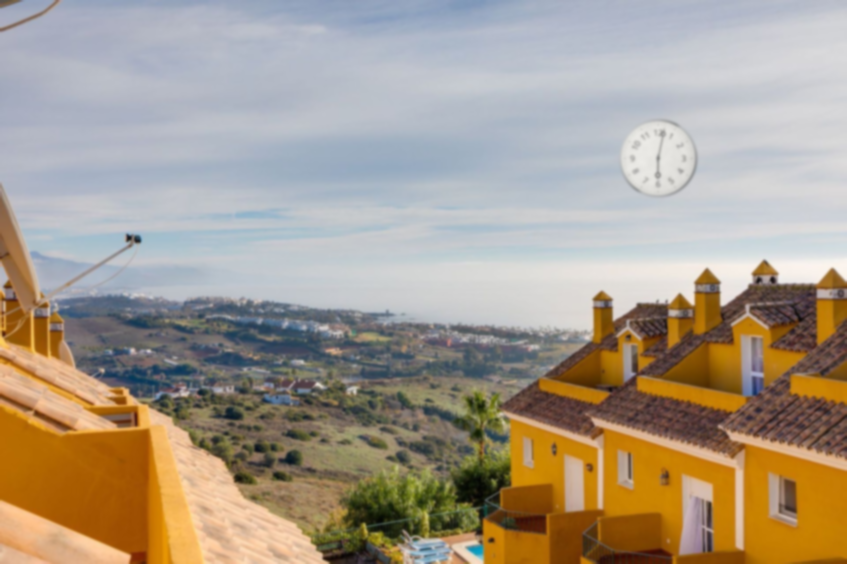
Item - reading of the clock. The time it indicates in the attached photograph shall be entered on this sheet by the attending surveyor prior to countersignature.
6:02
